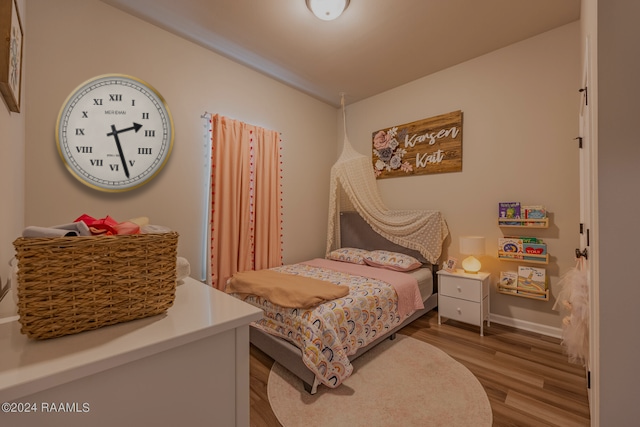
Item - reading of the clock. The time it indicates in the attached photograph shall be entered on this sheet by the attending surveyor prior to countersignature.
2:27
